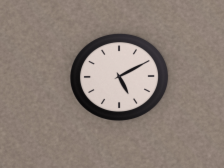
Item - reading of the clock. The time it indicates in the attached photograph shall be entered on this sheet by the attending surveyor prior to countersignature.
5:10
